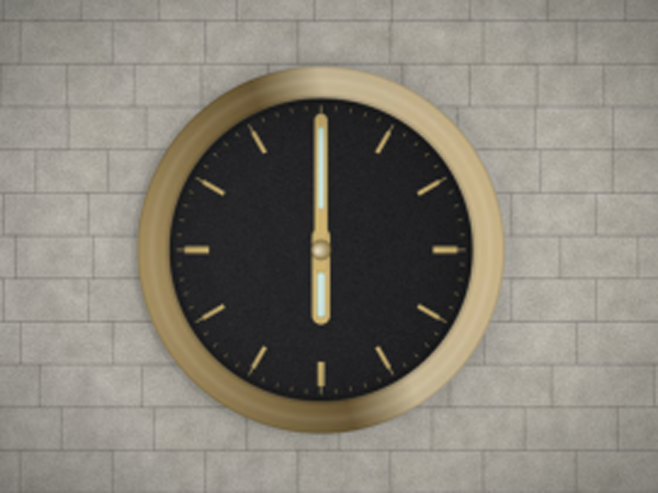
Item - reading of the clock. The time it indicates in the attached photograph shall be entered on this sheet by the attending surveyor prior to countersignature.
6:00
